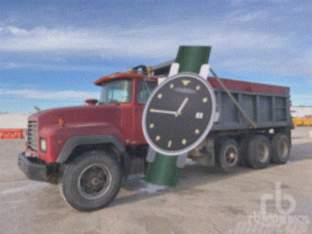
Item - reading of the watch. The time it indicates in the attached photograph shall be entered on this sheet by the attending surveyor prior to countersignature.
12:45
